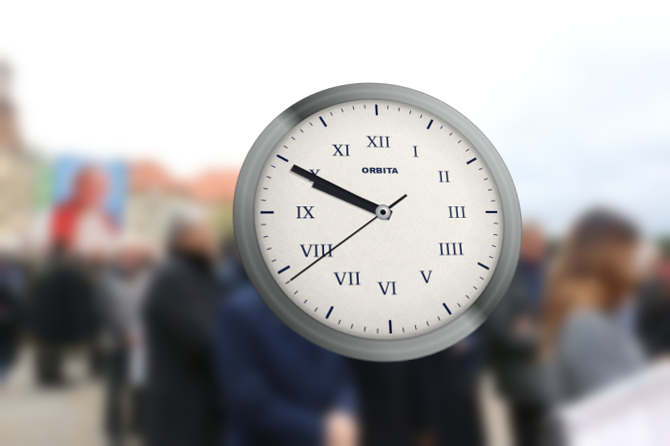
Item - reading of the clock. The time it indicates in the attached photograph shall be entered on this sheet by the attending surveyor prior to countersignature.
9:49:39
